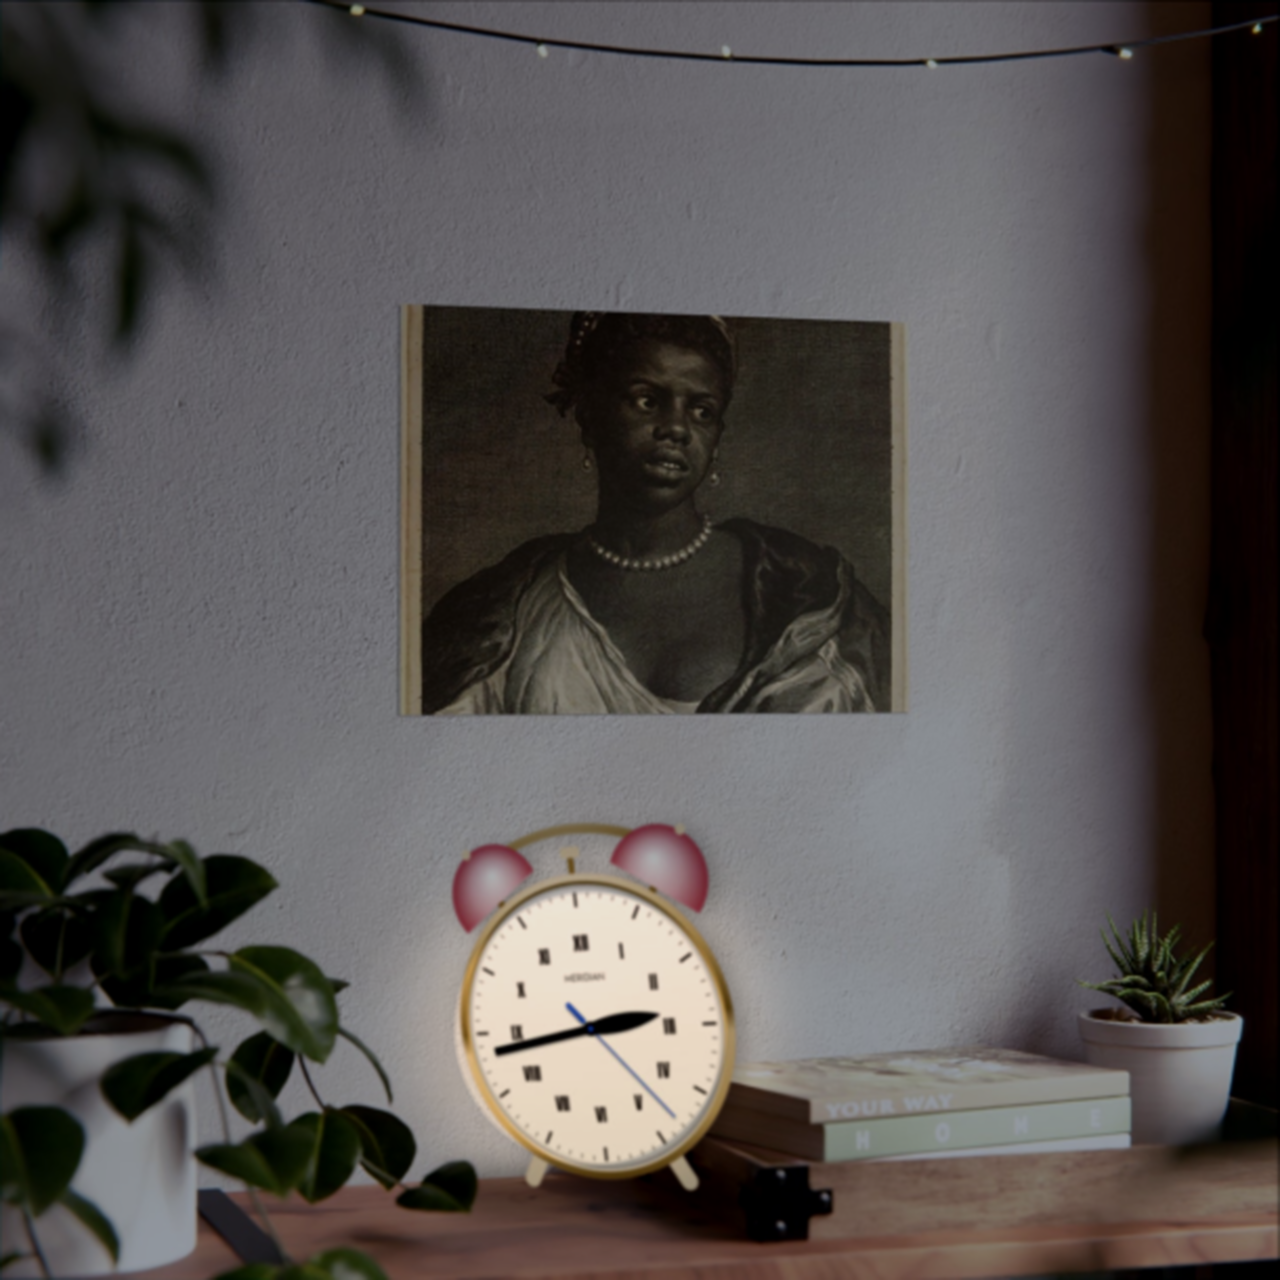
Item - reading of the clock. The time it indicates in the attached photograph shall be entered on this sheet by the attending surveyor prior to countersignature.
2:43:23
